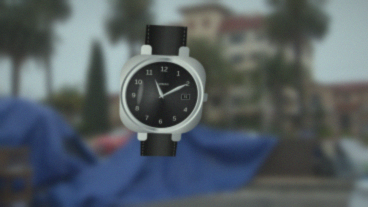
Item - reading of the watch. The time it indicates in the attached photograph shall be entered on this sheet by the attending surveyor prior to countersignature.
11:10
